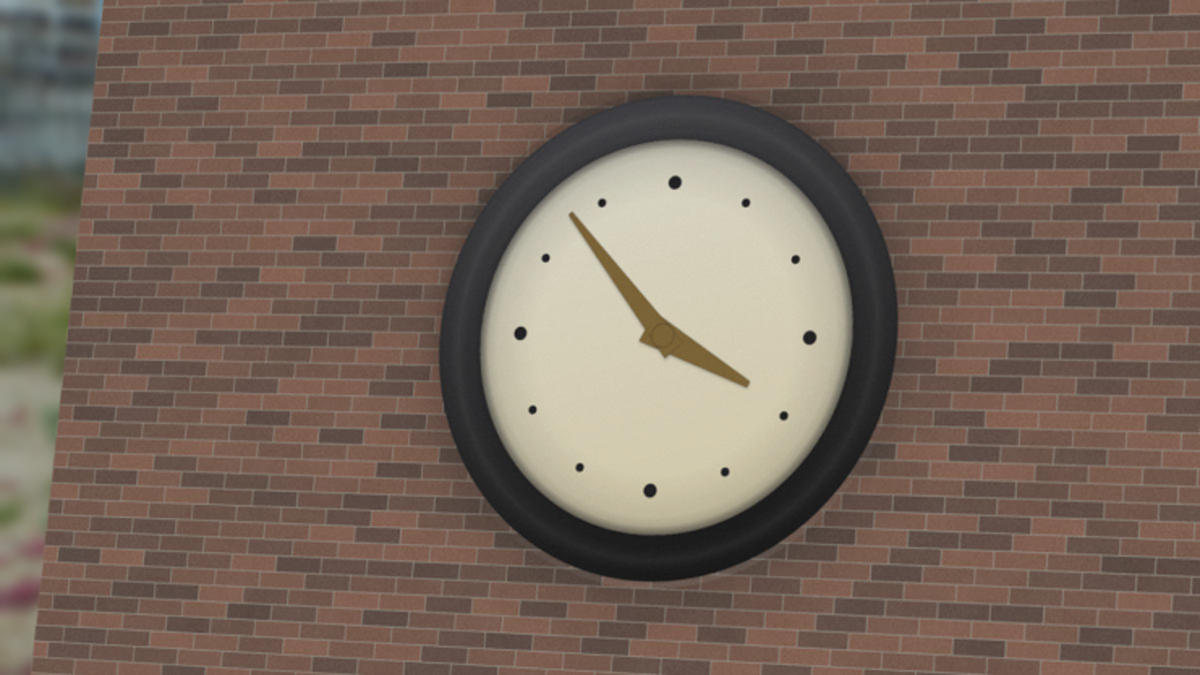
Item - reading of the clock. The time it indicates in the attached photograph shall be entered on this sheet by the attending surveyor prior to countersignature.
3:53
